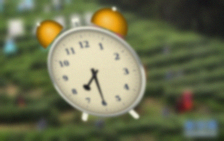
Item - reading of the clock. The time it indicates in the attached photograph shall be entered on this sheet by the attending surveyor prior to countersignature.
7:30
